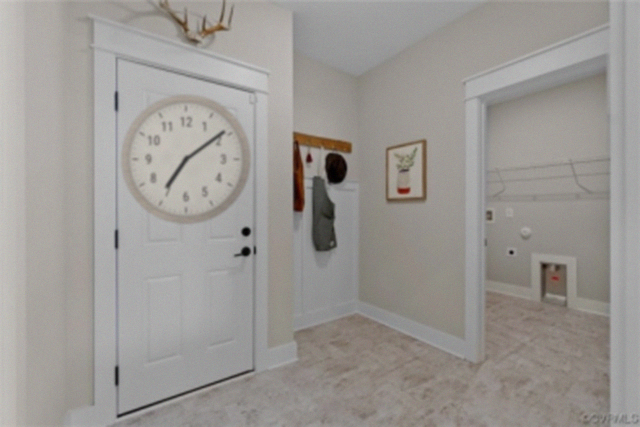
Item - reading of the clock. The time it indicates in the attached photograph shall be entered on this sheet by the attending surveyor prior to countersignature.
7:09
